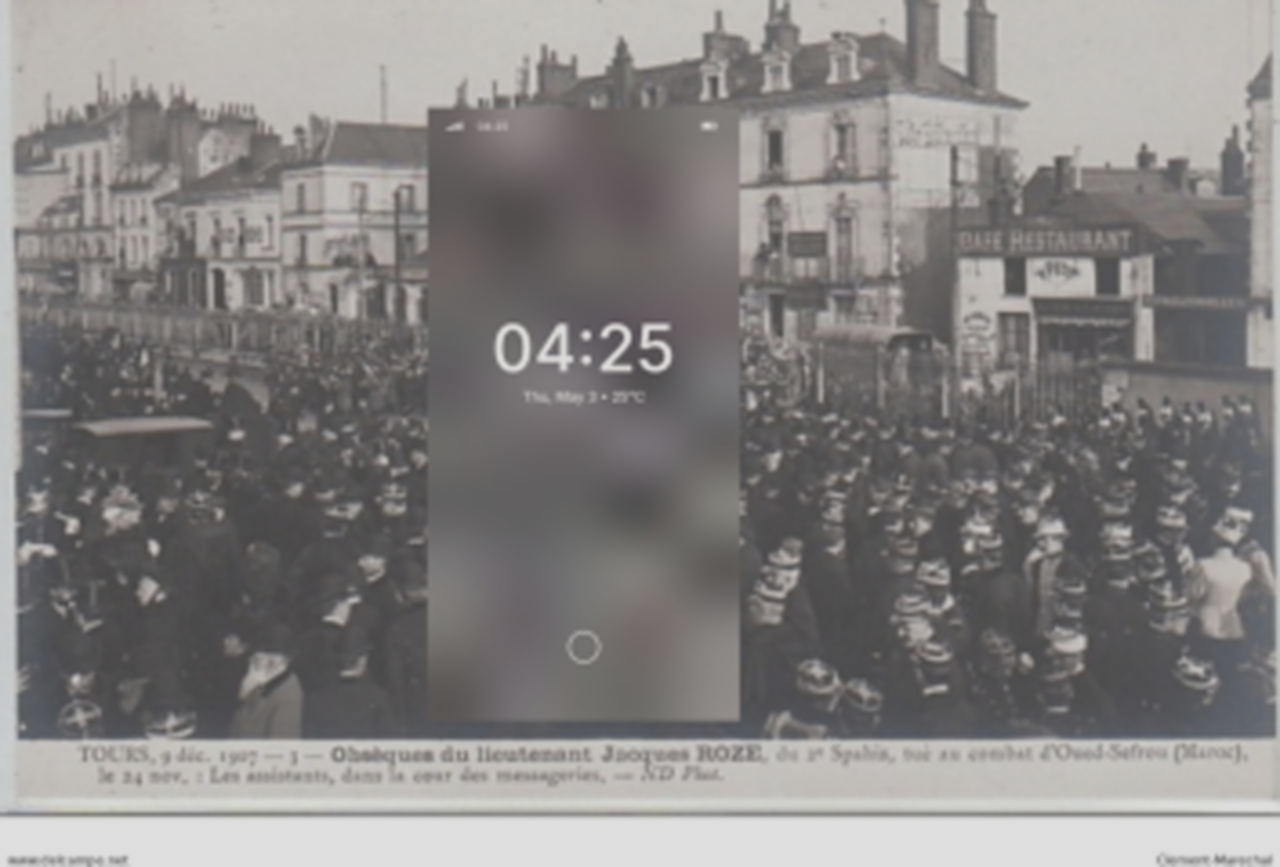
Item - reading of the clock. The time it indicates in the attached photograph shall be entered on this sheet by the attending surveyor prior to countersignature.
4:25
